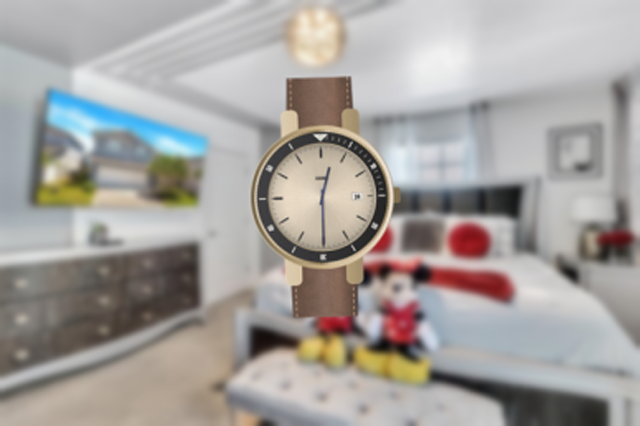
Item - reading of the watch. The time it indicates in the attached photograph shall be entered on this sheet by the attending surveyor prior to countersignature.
12:30
